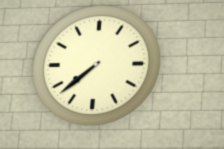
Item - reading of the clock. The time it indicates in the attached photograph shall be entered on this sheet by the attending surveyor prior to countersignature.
7:38
